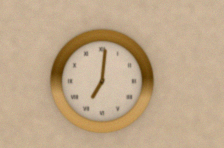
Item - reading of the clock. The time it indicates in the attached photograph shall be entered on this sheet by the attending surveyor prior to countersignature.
7:01
